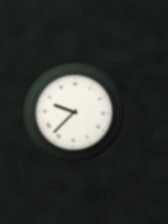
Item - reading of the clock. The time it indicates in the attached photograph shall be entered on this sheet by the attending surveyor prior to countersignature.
9:37
